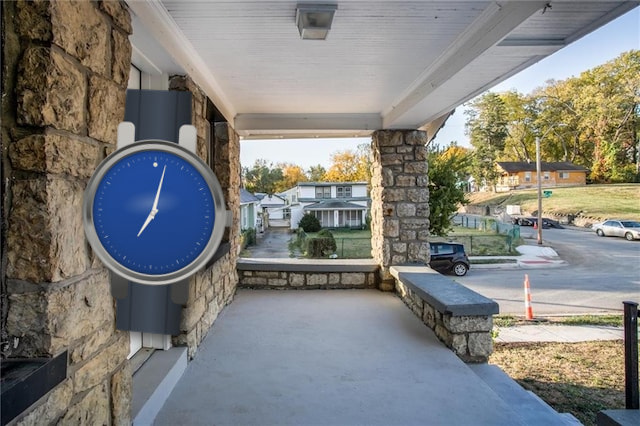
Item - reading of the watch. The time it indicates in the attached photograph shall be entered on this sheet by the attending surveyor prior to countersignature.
7:02
